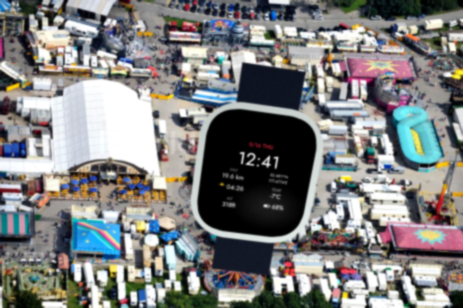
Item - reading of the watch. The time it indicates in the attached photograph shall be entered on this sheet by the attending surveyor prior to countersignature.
12:41
